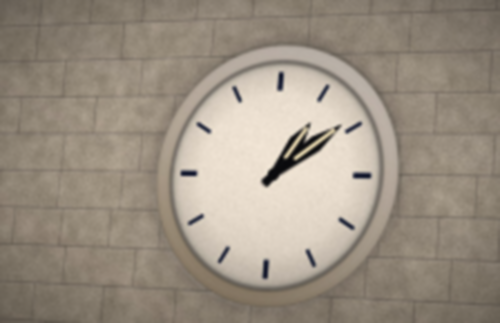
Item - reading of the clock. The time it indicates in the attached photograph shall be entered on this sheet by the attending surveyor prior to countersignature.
1:09
